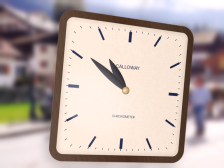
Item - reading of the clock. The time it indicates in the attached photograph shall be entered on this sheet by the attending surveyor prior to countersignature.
10:51
